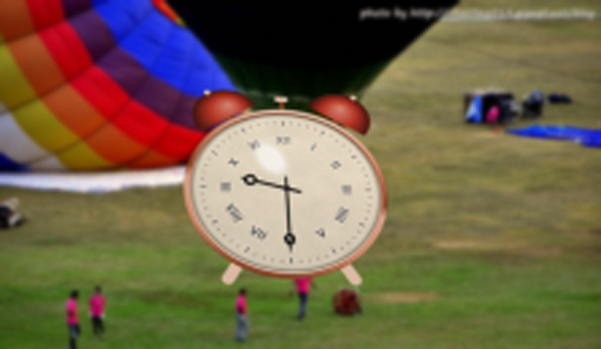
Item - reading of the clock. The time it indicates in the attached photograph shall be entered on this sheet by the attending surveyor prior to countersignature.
9:30
